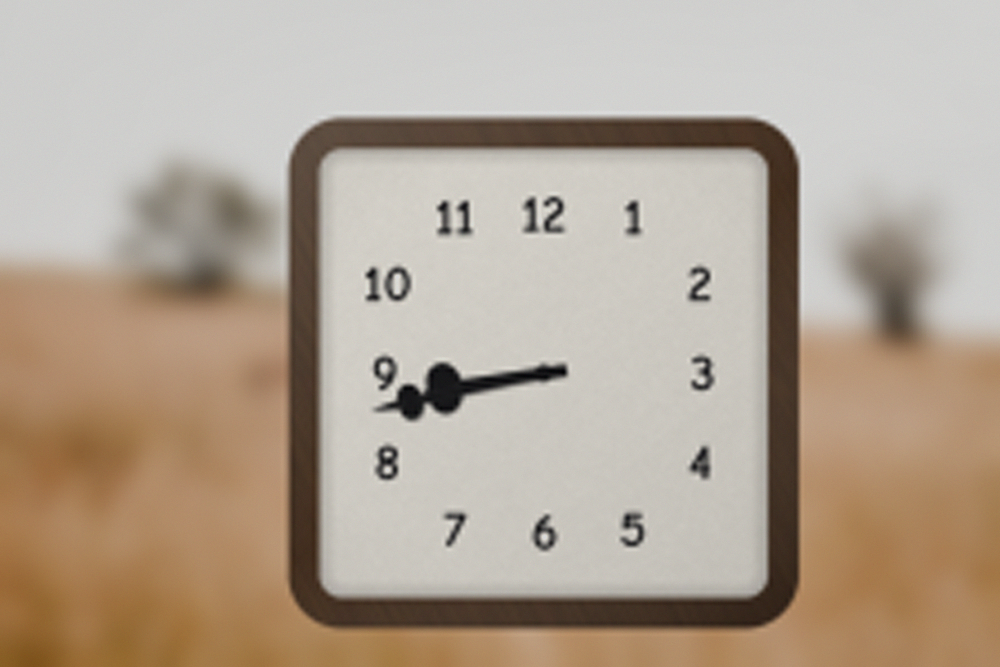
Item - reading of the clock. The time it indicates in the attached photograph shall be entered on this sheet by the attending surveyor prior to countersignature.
8:43
